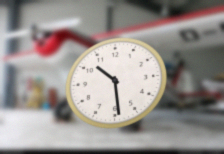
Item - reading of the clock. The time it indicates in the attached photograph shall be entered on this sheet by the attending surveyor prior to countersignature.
10:29
